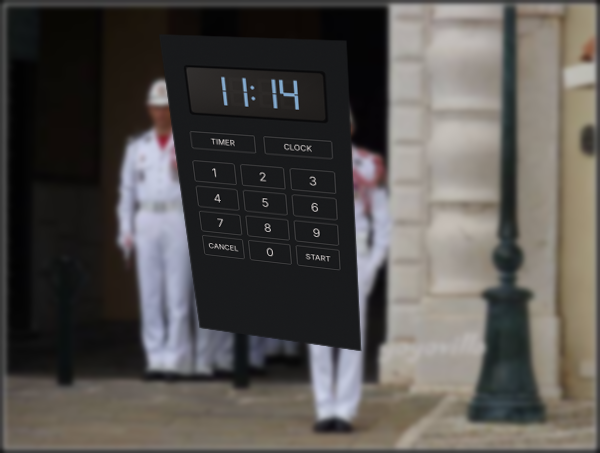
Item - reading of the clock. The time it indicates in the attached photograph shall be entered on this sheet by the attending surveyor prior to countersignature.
11:14
